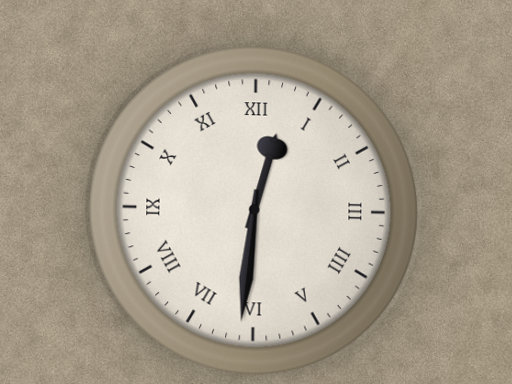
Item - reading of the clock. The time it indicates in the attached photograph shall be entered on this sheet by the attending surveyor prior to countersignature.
12:31
